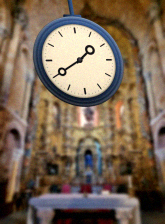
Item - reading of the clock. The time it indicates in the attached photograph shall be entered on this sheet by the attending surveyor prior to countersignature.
1:40
